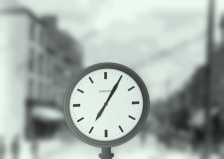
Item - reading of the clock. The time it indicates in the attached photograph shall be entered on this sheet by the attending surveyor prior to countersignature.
7:05
